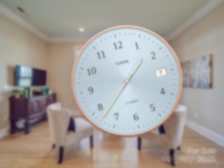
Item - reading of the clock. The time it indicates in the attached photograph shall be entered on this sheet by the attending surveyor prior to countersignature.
1:38
